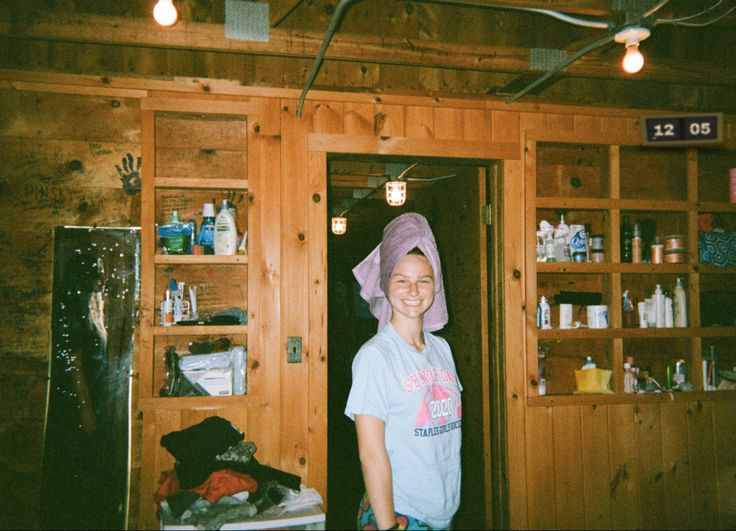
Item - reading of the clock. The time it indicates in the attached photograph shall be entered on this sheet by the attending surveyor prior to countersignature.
12:05
